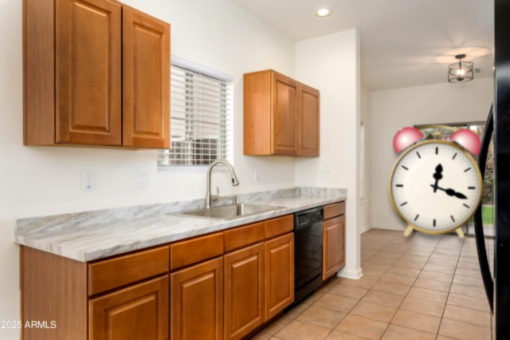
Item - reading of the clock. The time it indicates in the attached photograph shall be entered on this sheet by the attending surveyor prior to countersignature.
12:18
